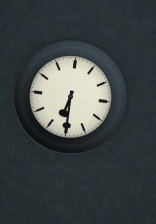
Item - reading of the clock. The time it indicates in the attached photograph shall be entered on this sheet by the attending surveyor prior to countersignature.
6:30
